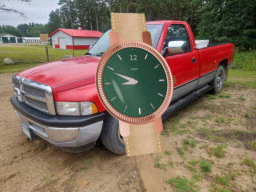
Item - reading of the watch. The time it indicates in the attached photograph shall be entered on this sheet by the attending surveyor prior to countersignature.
8:49
